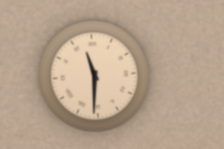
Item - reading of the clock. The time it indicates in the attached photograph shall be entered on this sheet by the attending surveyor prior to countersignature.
11:31
